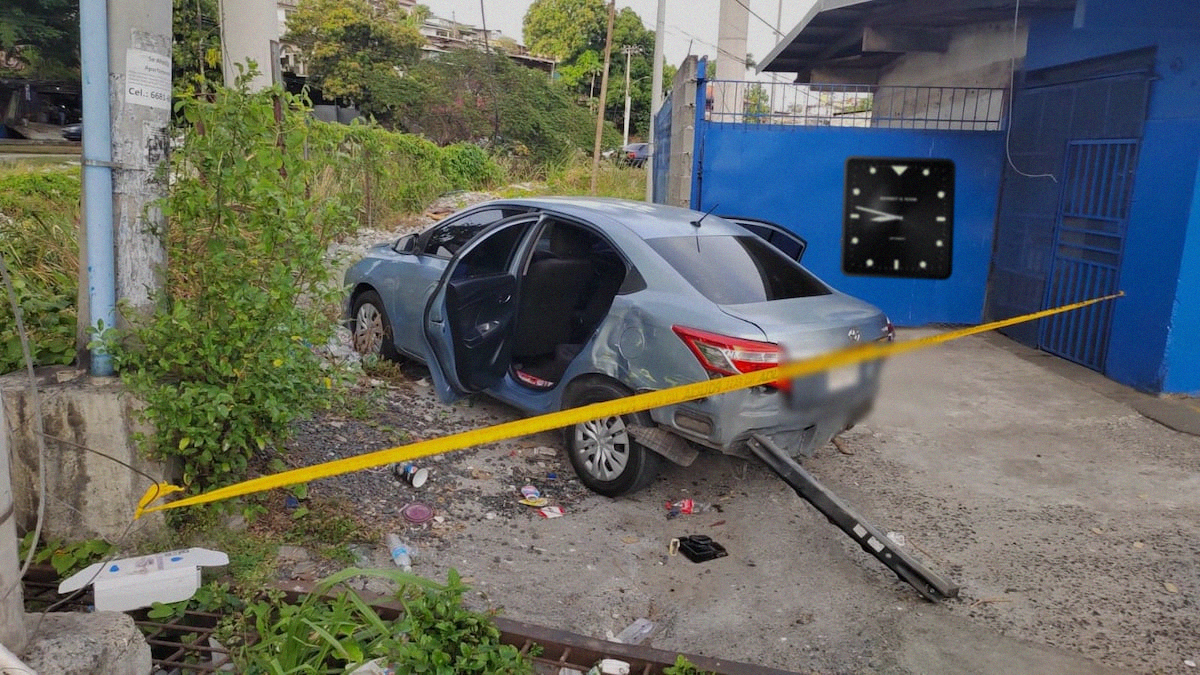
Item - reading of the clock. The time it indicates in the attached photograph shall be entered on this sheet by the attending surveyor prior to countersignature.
8:47
